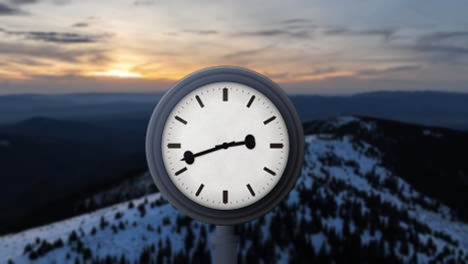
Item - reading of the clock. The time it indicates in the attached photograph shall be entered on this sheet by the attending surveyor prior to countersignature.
2:42
